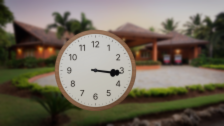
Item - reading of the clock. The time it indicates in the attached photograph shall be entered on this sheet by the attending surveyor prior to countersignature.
3:16
